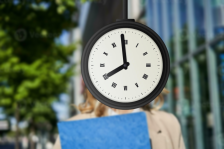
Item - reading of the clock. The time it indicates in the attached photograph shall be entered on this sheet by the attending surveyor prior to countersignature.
7:59
